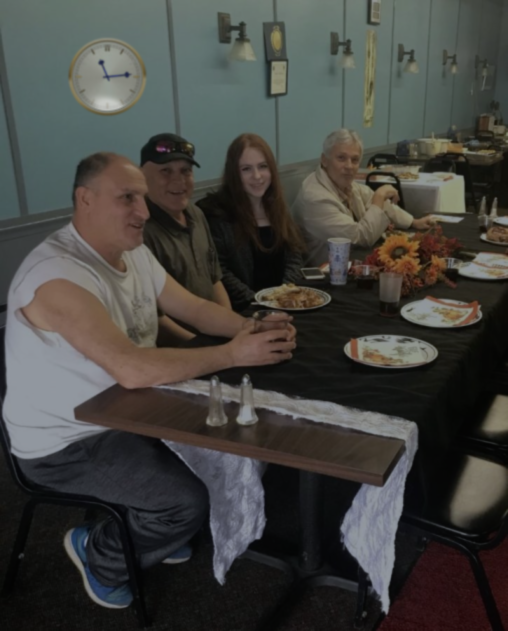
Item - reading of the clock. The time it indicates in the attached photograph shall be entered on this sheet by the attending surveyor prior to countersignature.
11:14
